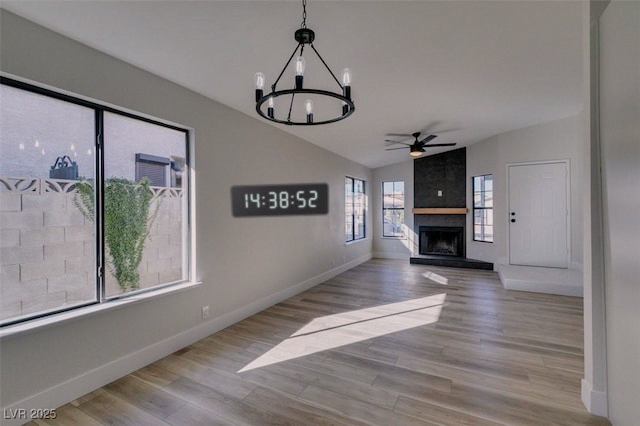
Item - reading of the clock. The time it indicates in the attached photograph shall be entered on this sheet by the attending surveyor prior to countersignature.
14:38:52
